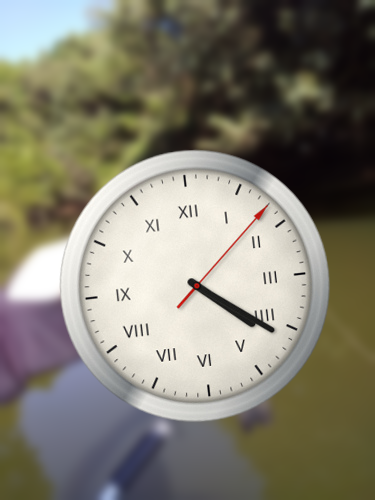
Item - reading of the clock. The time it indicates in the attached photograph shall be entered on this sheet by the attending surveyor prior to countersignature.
4:21:08
